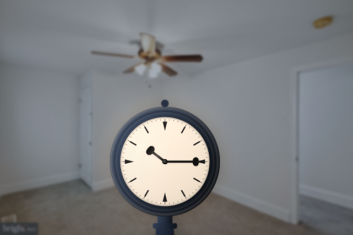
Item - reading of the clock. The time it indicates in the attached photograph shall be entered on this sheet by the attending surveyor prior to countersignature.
10:15
